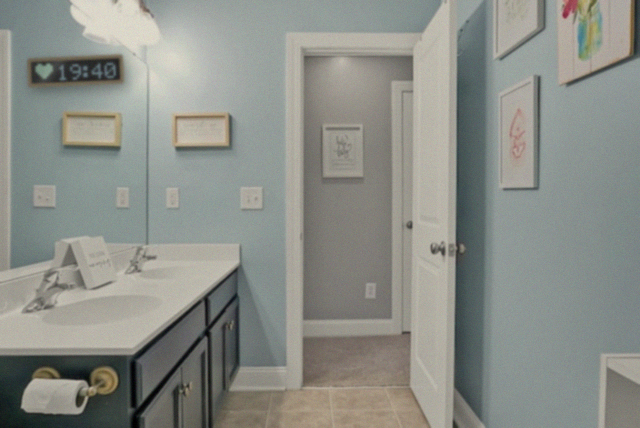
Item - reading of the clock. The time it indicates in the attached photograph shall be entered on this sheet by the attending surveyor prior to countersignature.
19:40
